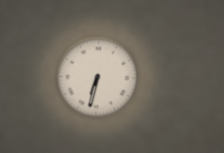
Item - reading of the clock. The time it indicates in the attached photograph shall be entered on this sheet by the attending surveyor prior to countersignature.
6:32
